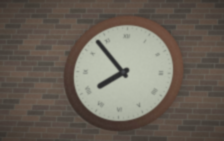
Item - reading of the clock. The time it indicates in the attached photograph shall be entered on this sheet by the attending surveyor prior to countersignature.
7:53
